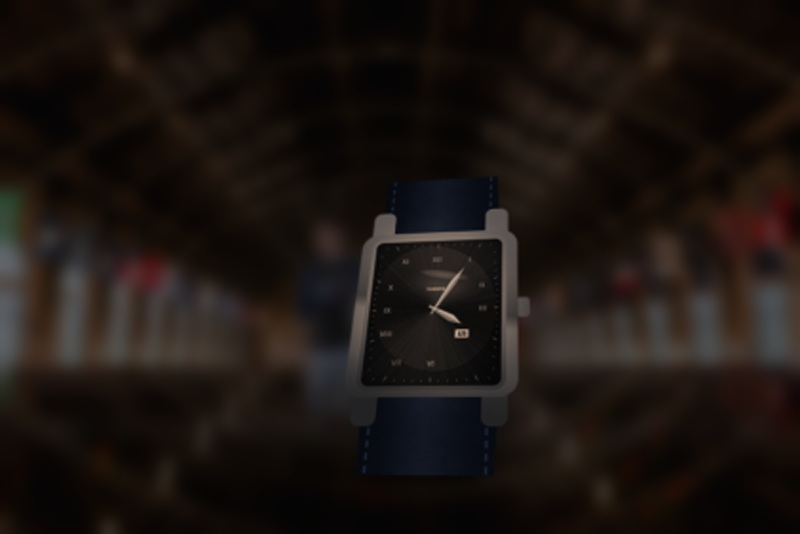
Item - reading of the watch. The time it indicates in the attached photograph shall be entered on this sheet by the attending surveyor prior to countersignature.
4:05
